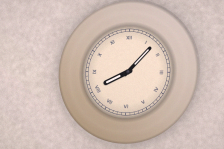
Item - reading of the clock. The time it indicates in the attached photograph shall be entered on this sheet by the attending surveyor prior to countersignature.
8:07
